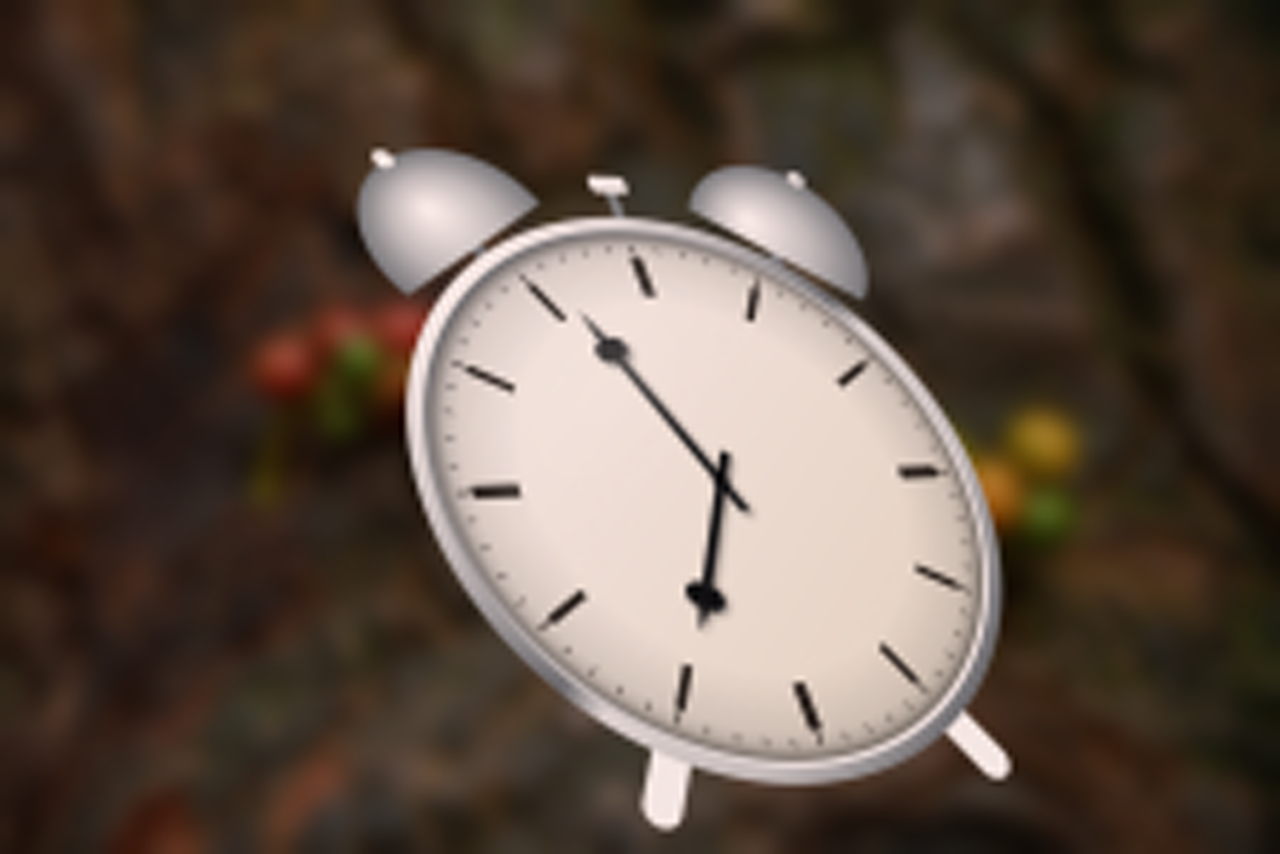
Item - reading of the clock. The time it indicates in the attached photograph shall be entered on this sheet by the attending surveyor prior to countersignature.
6:56
